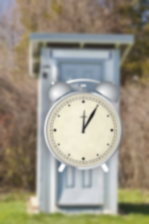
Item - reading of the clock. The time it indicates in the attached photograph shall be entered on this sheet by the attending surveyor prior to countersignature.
12:05
